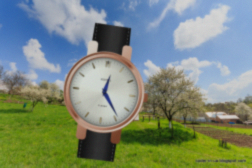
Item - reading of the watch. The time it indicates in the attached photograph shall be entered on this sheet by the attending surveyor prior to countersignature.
12:24
